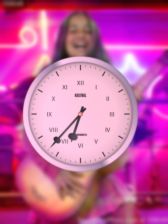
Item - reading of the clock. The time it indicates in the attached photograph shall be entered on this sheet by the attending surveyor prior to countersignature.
6:37
